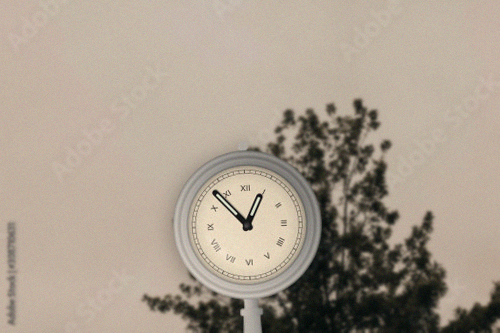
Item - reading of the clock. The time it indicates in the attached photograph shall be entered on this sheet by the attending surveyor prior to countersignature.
12:53
